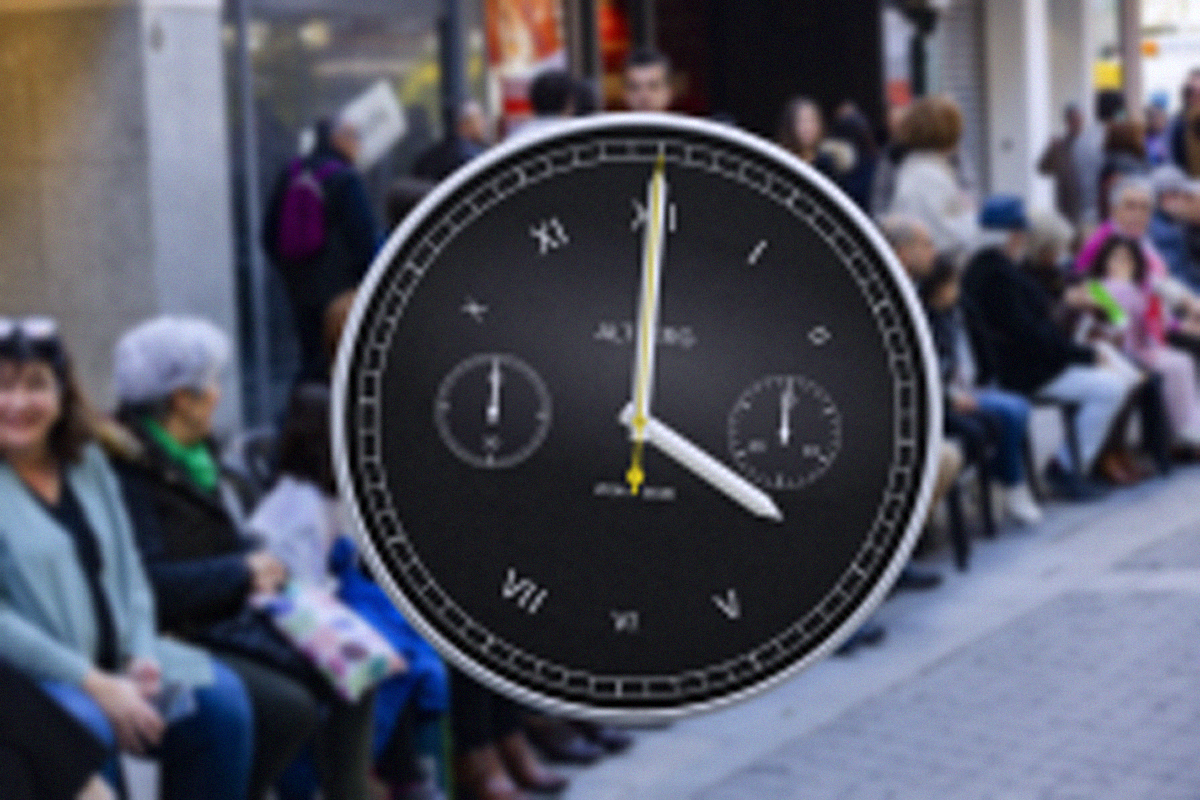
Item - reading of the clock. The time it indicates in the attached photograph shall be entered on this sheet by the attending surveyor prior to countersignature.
4:00
